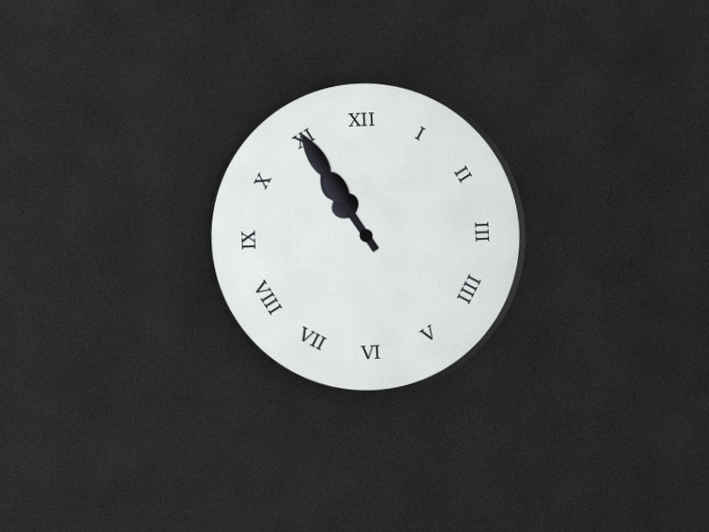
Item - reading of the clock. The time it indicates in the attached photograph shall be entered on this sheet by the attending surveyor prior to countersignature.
10:55
